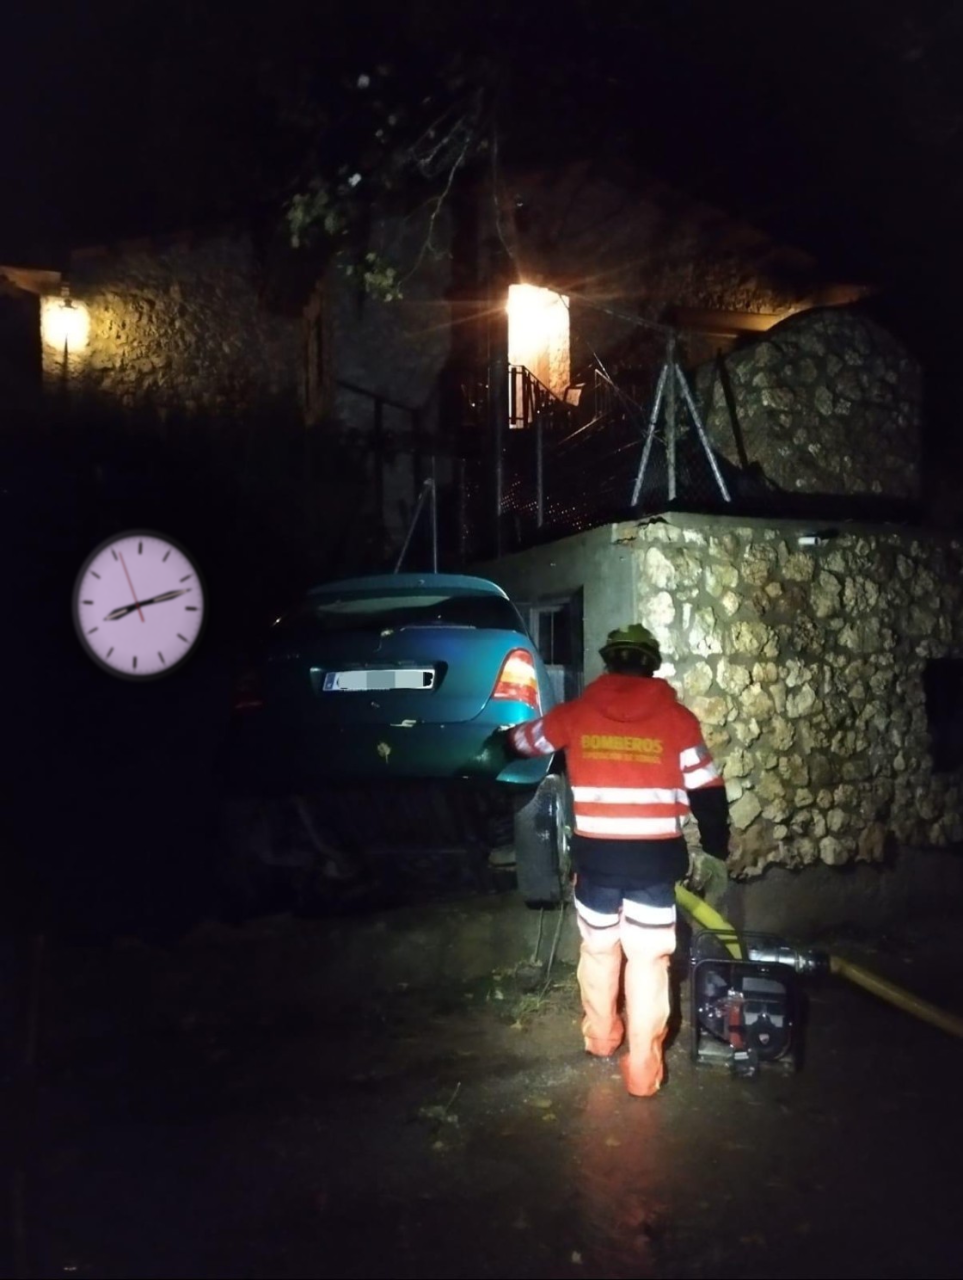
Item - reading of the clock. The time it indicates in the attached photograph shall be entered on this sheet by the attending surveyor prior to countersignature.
8:11:56
